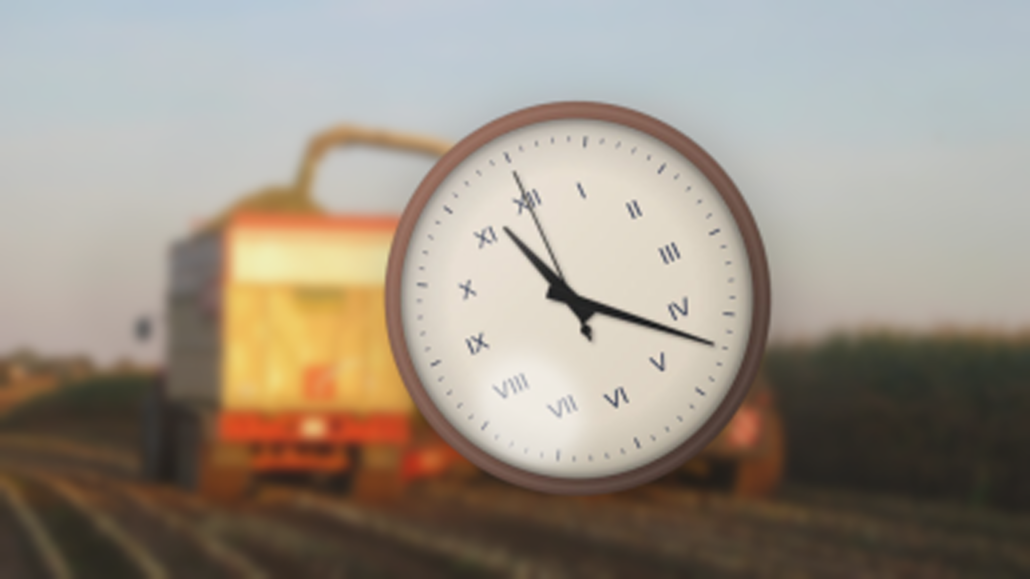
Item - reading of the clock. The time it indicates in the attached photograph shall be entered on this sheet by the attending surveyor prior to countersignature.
11:22:00
